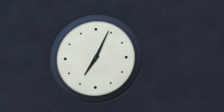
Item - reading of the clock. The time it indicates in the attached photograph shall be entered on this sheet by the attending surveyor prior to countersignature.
7:04
